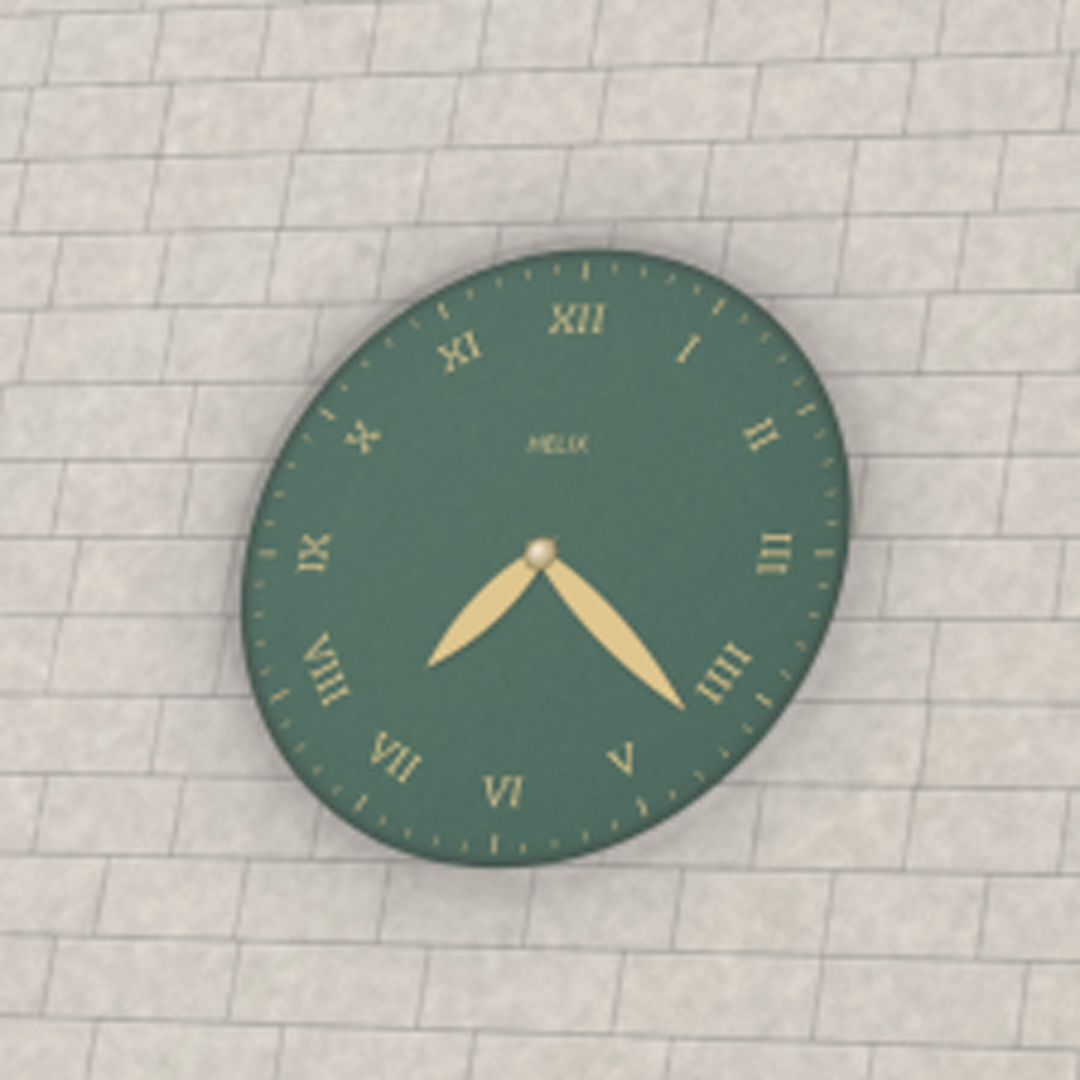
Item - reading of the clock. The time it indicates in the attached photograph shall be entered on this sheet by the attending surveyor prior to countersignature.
7:22
